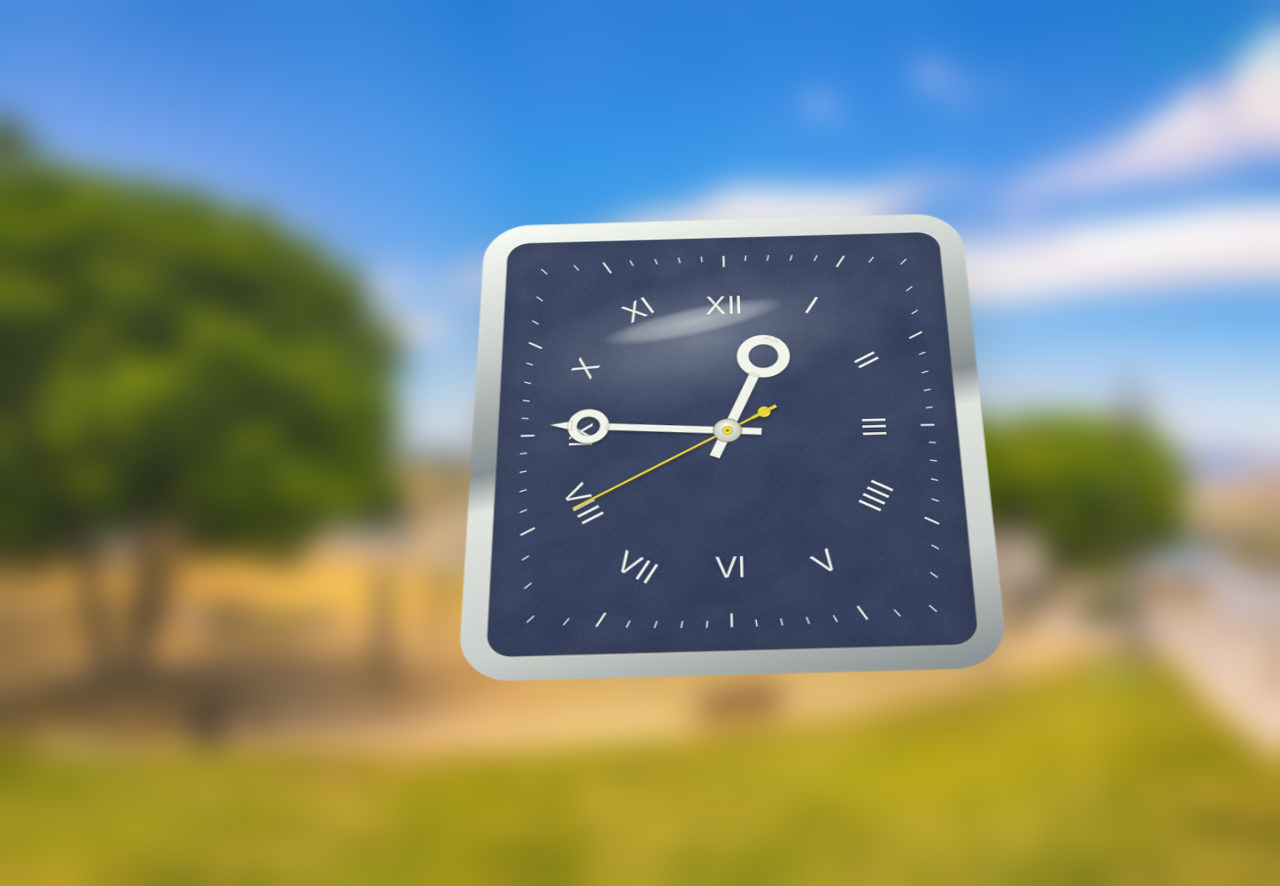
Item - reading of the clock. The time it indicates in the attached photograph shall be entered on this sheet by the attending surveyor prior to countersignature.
12:45:40
